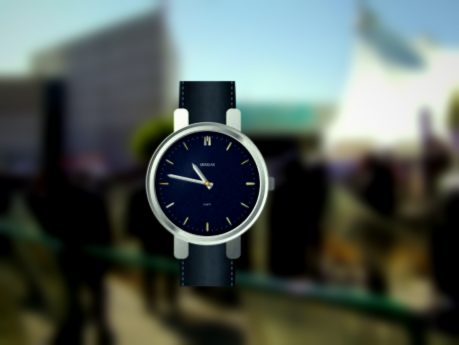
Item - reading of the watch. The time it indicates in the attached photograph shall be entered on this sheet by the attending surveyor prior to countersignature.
10:47
